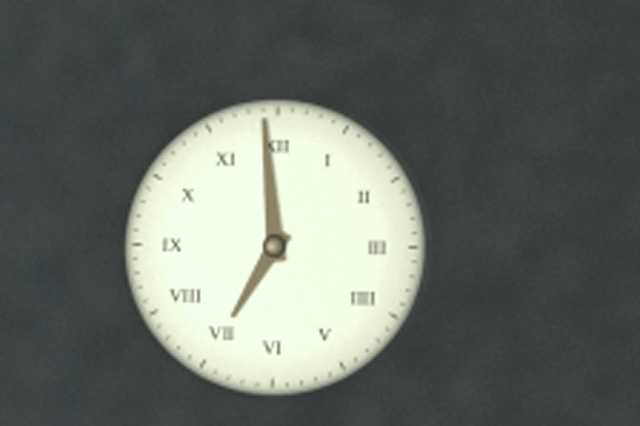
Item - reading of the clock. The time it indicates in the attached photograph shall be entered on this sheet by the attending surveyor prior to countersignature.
6:59
